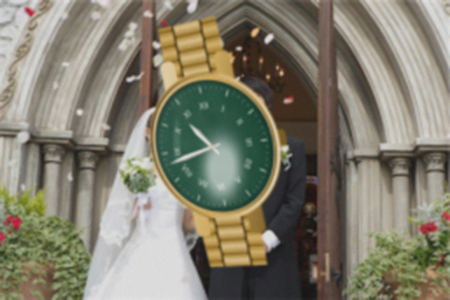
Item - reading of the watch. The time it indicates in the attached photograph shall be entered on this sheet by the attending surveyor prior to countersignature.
10:43
